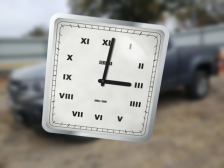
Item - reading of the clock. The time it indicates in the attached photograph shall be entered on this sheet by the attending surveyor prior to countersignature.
3:01
